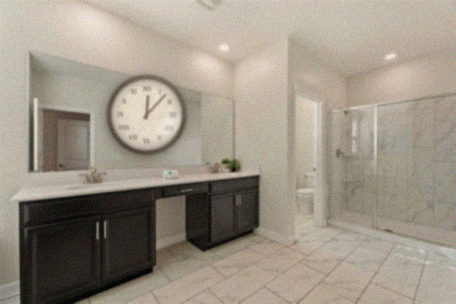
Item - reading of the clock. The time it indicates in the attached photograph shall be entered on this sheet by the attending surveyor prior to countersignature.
12:07
